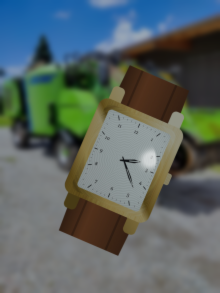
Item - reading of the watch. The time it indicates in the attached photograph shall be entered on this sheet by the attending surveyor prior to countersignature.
2:23
